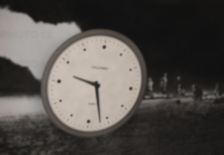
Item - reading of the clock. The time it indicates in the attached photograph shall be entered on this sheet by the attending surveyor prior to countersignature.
9:27
